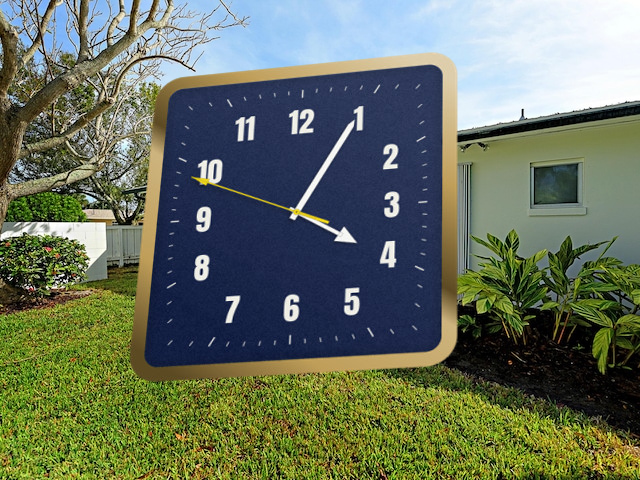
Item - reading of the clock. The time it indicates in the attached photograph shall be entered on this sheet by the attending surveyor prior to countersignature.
4:04:49
